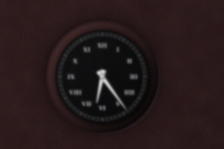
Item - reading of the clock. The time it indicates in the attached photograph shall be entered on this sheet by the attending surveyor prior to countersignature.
6:24
